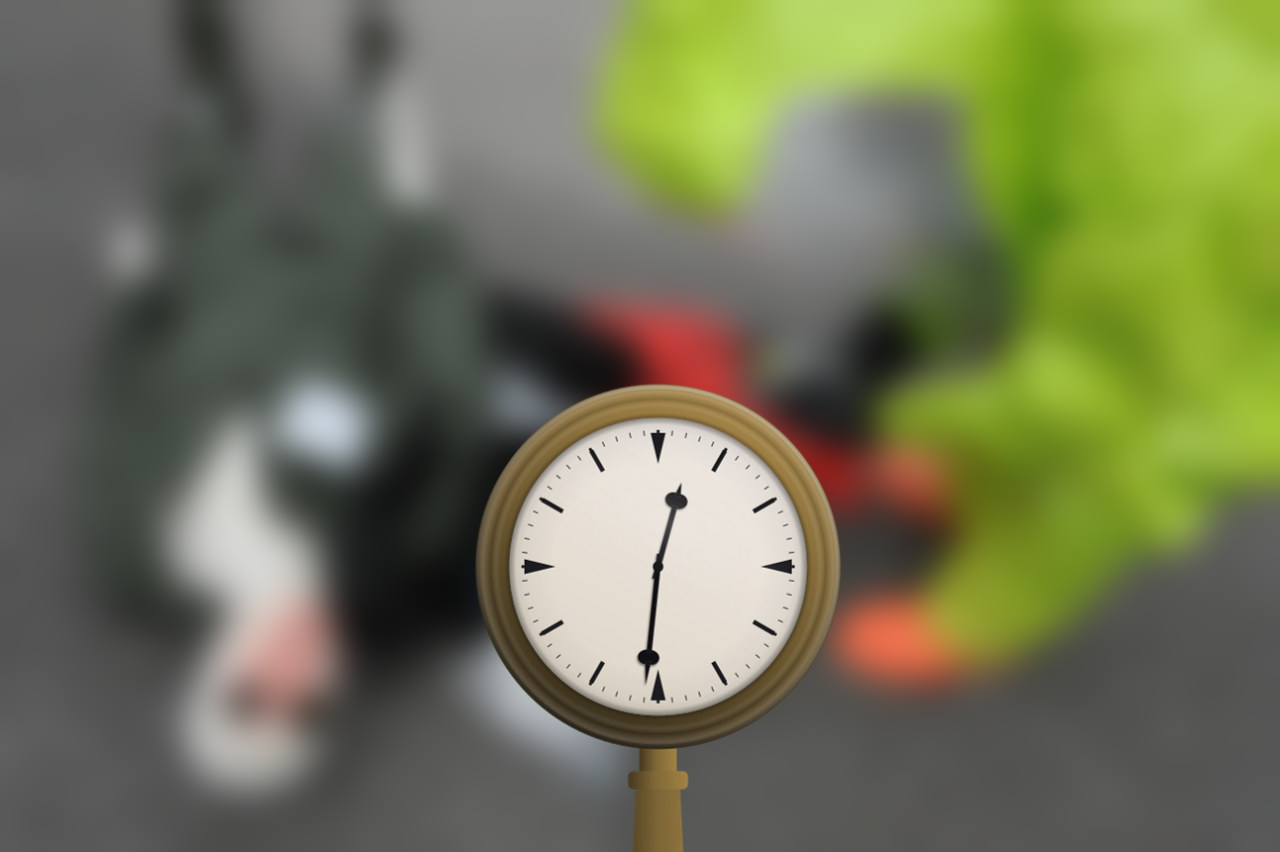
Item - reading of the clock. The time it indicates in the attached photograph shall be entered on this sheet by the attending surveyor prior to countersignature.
12:31
